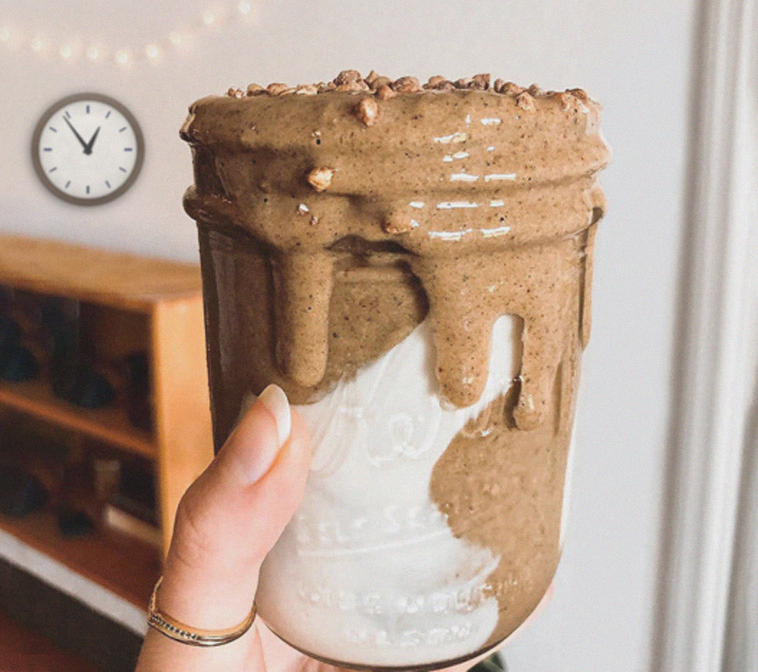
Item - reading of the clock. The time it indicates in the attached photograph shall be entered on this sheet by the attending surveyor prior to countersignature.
12:54
